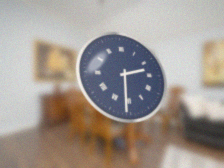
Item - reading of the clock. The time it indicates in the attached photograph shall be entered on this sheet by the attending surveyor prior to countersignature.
2:31
